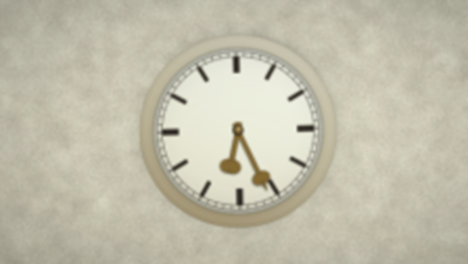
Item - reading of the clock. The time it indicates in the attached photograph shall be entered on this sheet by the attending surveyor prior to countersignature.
6:26
